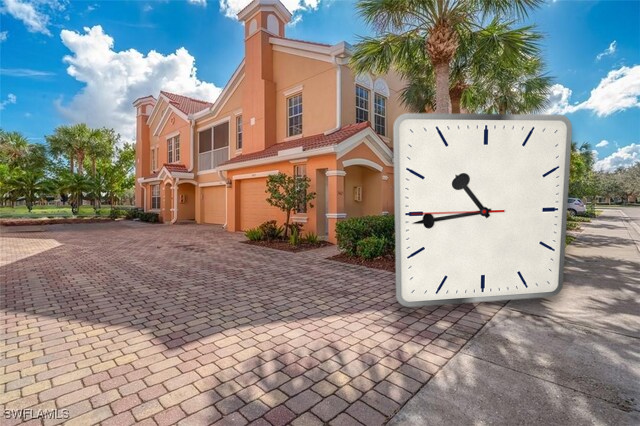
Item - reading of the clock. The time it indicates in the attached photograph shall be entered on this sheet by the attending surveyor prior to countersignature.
10:43:45
